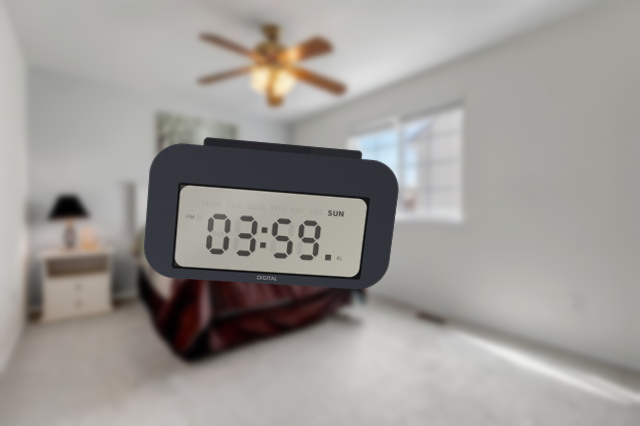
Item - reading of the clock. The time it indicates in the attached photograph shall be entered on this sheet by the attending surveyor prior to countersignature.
3:59
